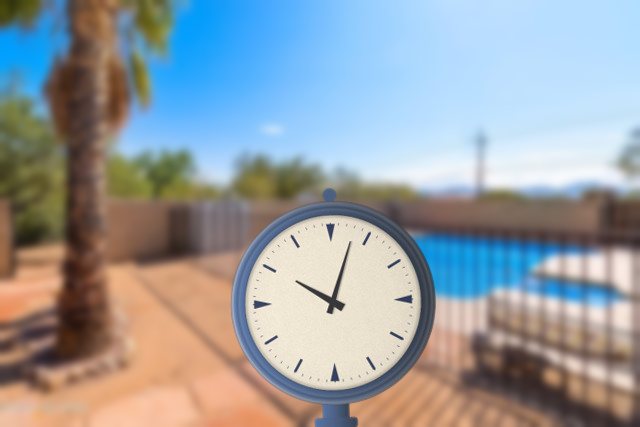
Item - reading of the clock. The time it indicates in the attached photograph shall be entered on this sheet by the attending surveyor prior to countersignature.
10:03
